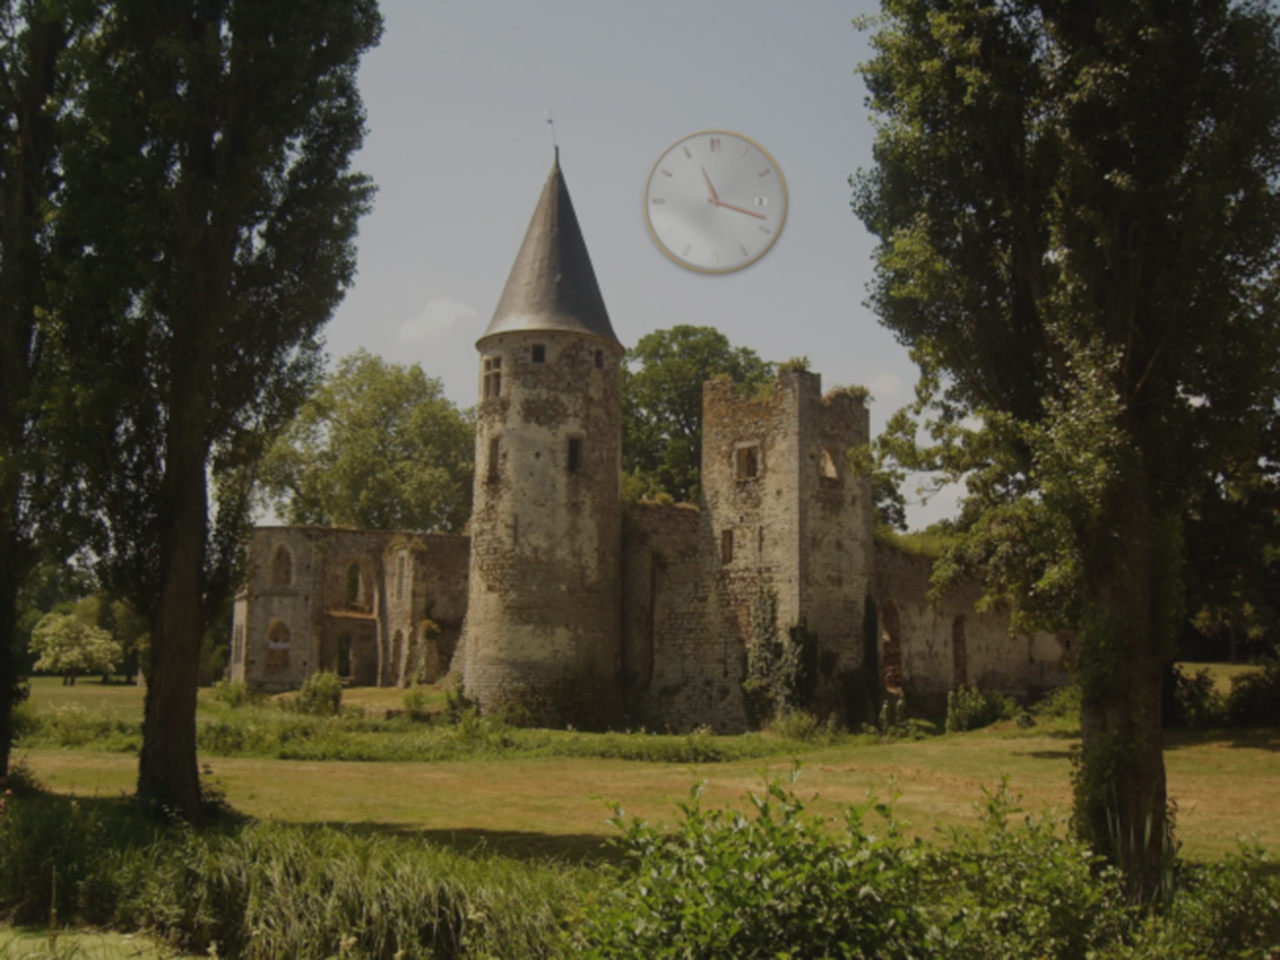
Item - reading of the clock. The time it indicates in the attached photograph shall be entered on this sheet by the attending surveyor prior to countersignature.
11:18
